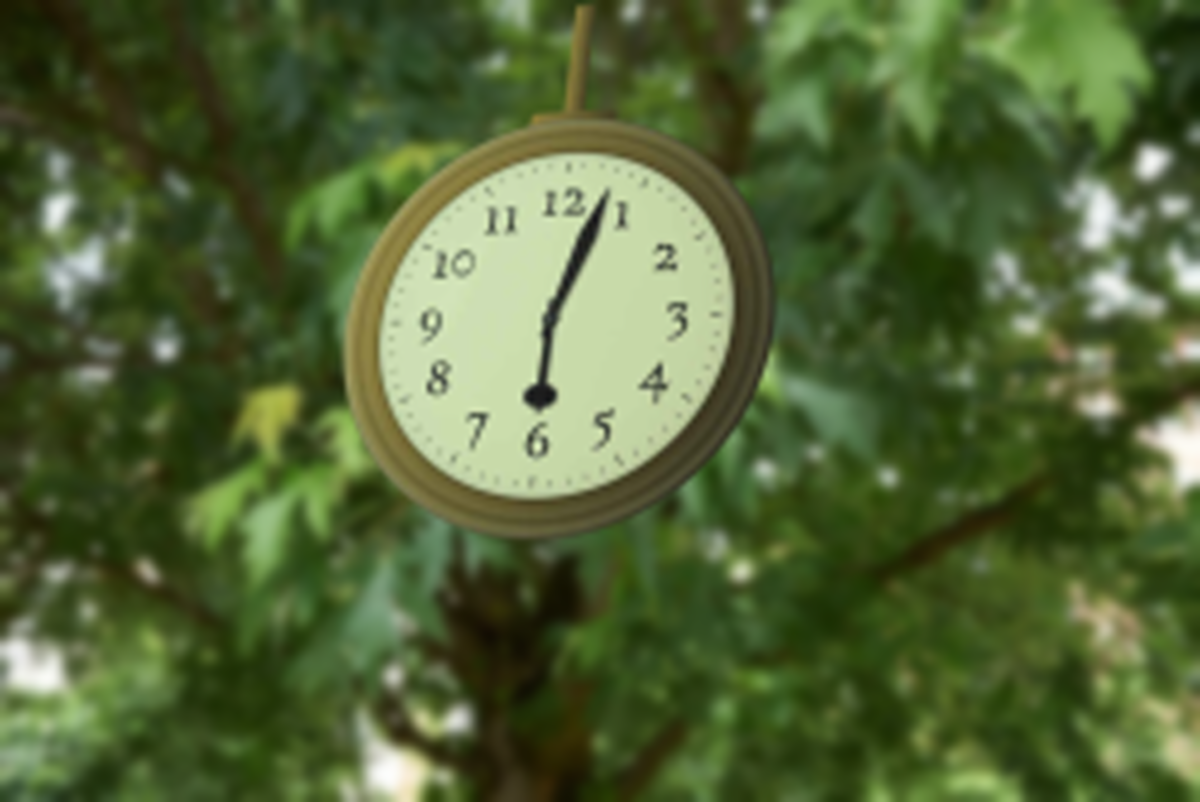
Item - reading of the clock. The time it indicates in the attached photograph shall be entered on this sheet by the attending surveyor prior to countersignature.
6:03
